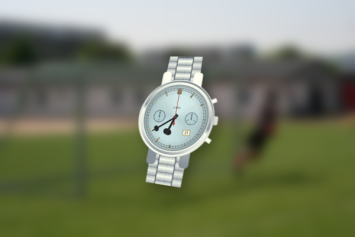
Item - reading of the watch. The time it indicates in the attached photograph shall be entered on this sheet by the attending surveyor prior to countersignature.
6:39
